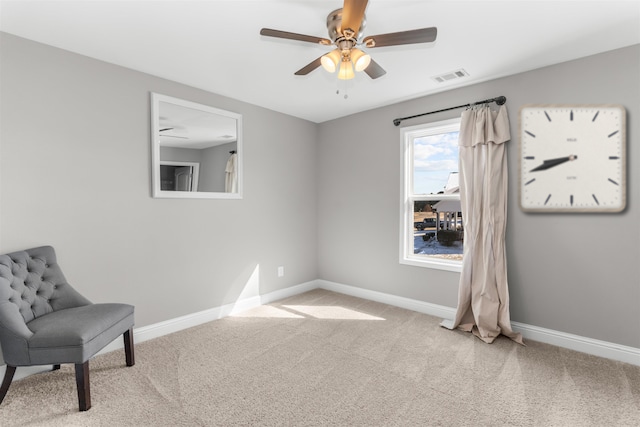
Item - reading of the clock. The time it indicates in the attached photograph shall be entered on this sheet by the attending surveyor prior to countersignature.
8:42
